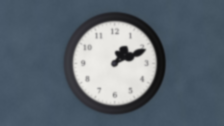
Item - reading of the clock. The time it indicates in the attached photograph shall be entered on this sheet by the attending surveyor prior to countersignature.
1:11
